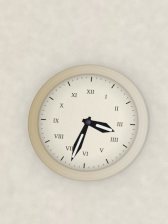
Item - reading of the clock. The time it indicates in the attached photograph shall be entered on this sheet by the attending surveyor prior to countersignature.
3:33
